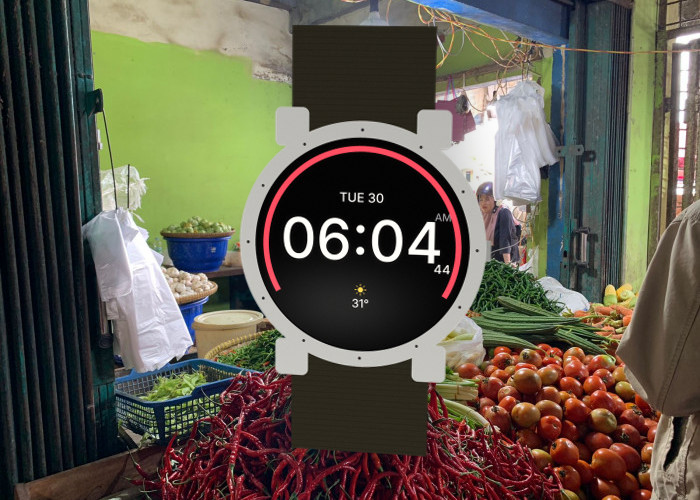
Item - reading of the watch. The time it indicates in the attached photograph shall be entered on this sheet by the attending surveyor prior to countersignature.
6:04:44
